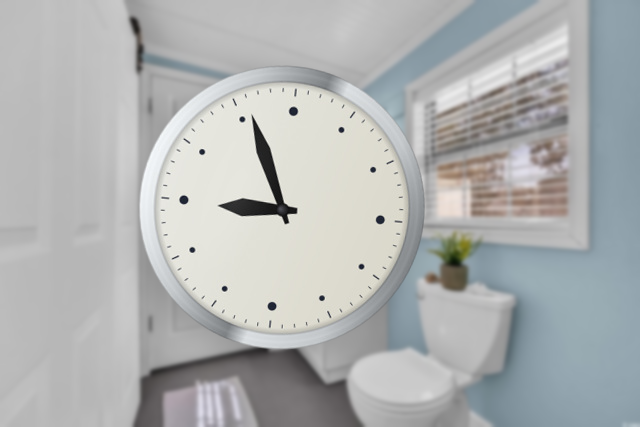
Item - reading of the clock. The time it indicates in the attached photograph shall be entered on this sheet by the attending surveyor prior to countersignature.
8:56
